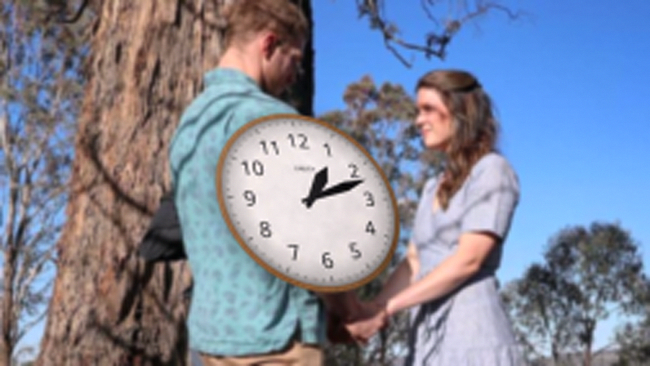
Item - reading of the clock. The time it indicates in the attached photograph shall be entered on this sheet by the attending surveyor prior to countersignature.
1:12
